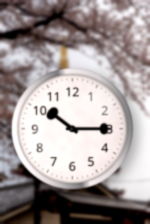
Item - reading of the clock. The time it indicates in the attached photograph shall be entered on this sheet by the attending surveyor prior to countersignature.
10:15
